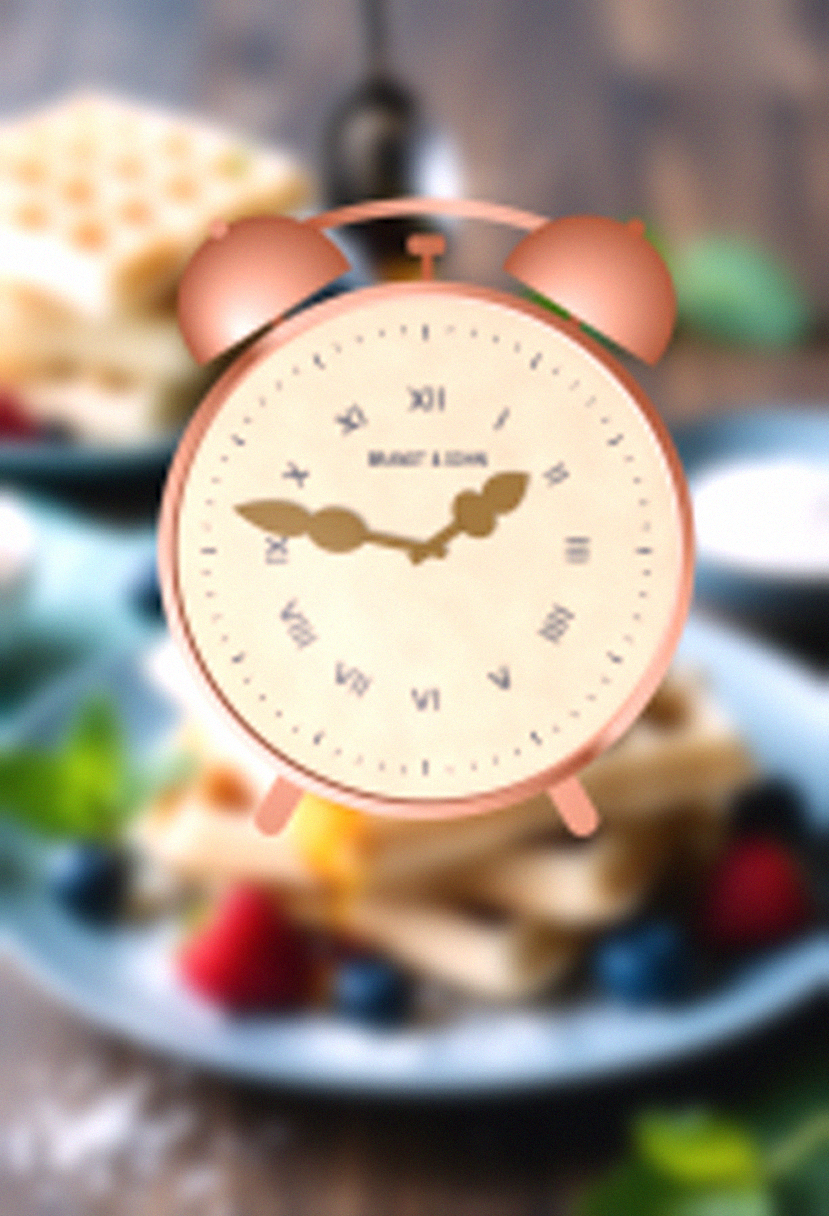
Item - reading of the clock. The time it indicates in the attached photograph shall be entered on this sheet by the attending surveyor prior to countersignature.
1:47
